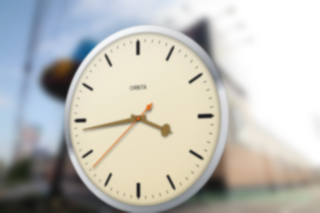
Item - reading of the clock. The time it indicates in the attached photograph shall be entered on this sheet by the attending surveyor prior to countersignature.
3:43:38
